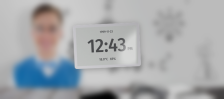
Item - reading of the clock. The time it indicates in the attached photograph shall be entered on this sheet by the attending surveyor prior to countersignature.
12:43
